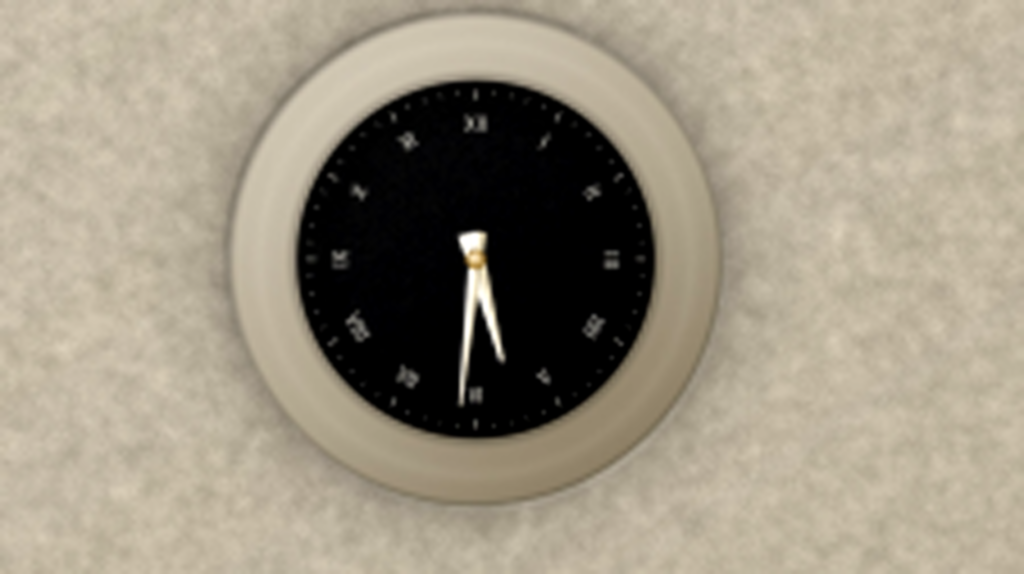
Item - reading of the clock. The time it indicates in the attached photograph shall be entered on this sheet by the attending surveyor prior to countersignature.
5:31
